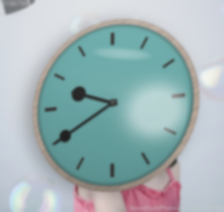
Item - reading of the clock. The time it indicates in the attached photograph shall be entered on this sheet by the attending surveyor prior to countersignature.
9:40
